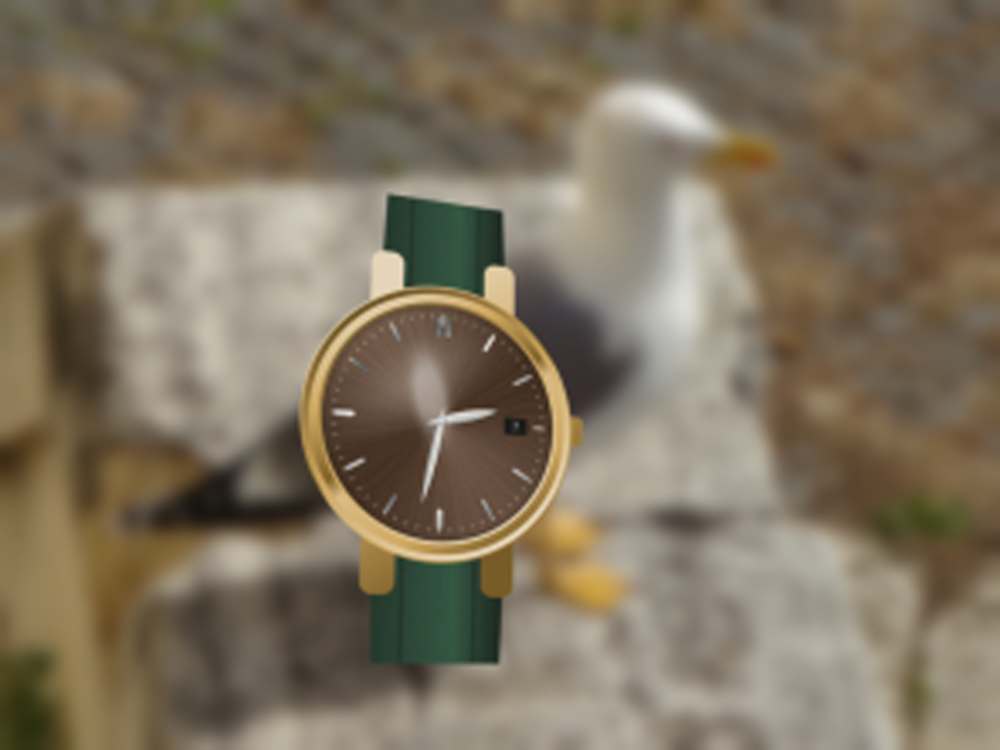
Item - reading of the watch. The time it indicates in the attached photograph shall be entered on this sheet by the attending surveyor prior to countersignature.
2:32
